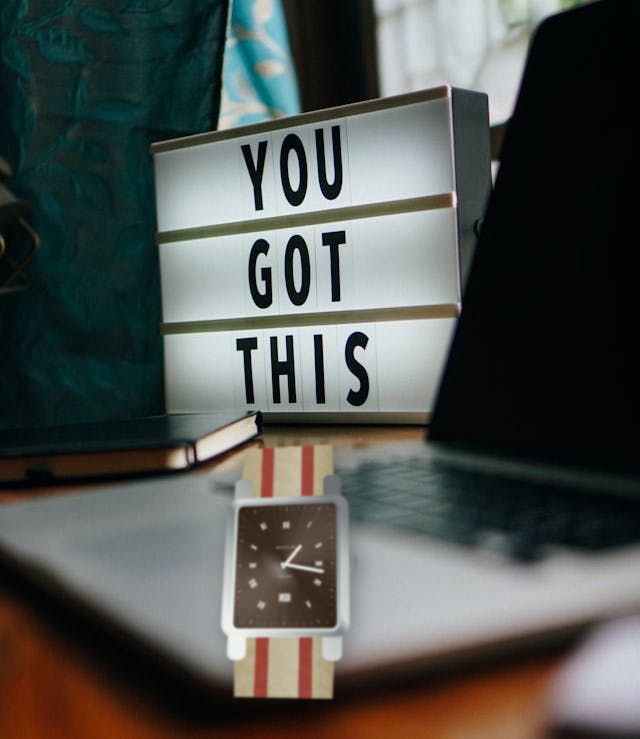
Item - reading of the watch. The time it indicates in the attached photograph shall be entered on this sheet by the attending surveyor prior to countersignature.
1:17
